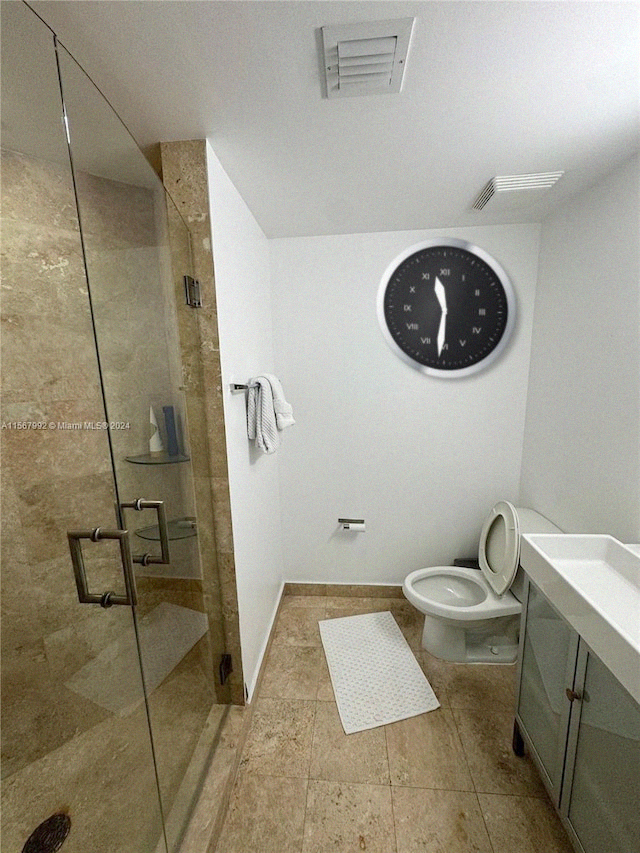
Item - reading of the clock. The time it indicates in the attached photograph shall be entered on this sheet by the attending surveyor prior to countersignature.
11:31
